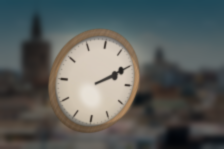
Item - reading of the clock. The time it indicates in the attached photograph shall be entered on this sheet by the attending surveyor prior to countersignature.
2:10
